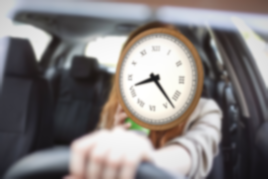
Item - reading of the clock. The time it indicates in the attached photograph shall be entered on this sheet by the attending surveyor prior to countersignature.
8:23
